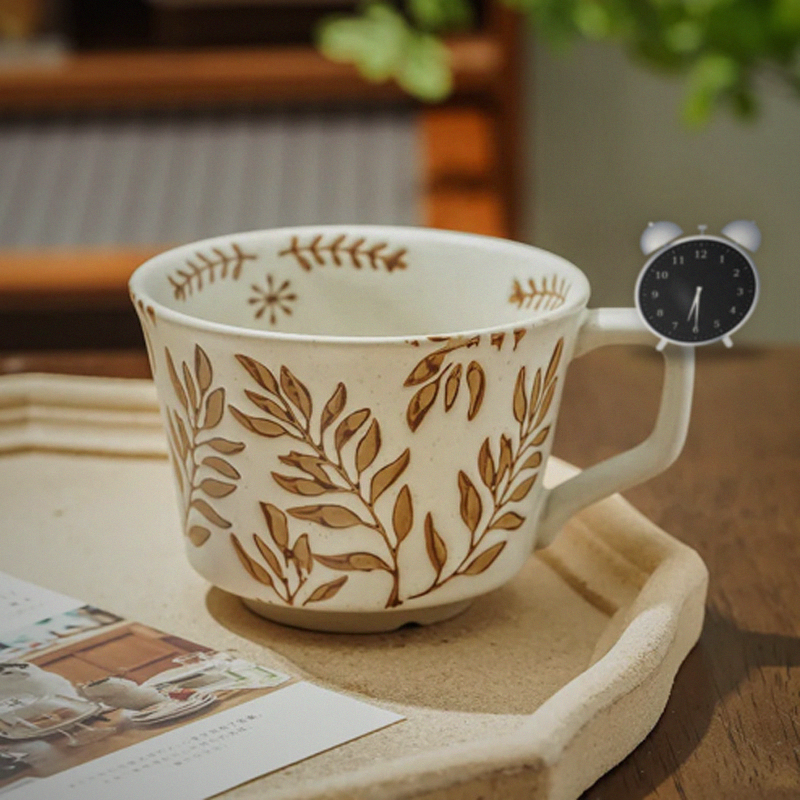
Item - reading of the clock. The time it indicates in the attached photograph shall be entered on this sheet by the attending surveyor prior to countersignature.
6:30
